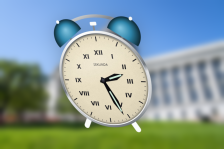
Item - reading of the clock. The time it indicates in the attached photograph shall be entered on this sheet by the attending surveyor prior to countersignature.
2:26
